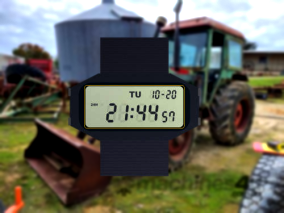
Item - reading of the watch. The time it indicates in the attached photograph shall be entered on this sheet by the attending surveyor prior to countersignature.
21:44:57
